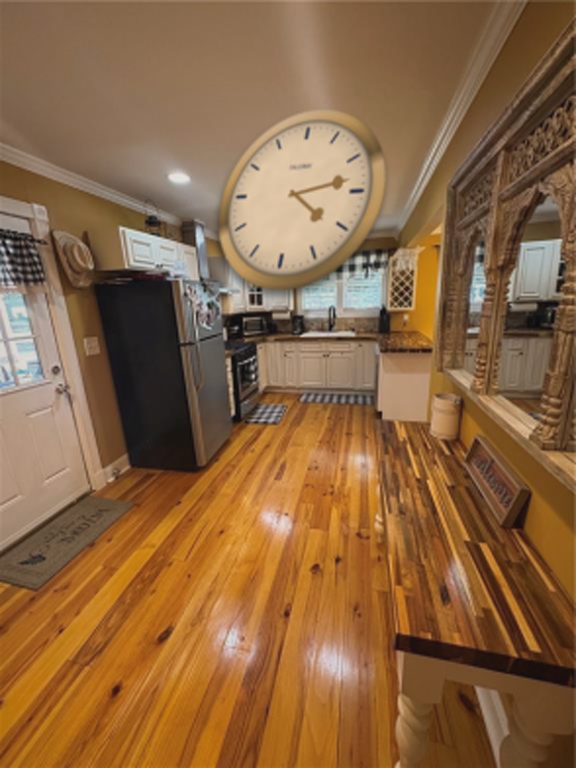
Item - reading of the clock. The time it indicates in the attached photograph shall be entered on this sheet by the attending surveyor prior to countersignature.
4:13
